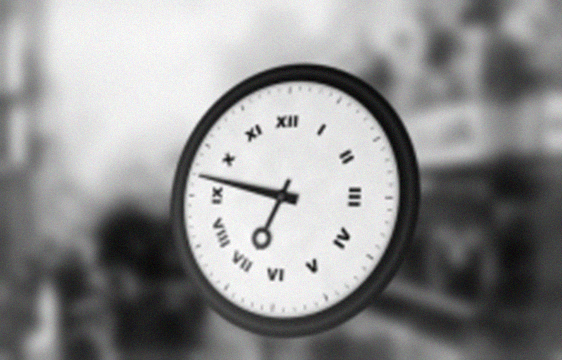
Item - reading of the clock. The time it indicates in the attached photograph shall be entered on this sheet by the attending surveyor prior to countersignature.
6:47
